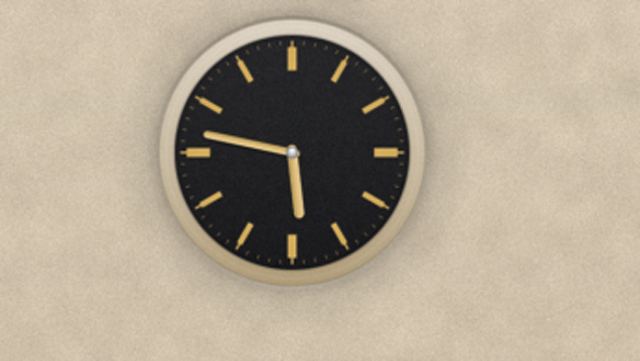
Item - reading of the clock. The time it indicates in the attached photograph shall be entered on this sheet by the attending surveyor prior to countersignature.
5:47
